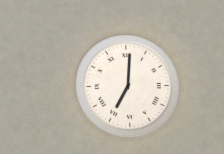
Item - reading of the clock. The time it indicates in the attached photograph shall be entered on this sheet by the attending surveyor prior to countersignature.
7:01
